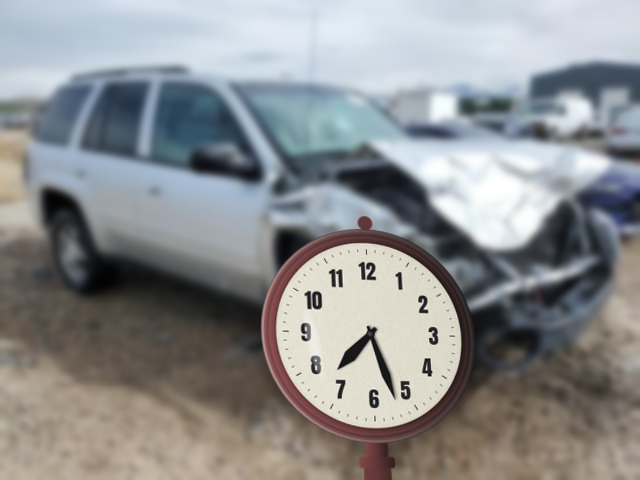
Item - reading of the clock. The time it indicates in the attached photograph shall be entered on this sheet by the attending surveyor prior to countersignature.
7:27
